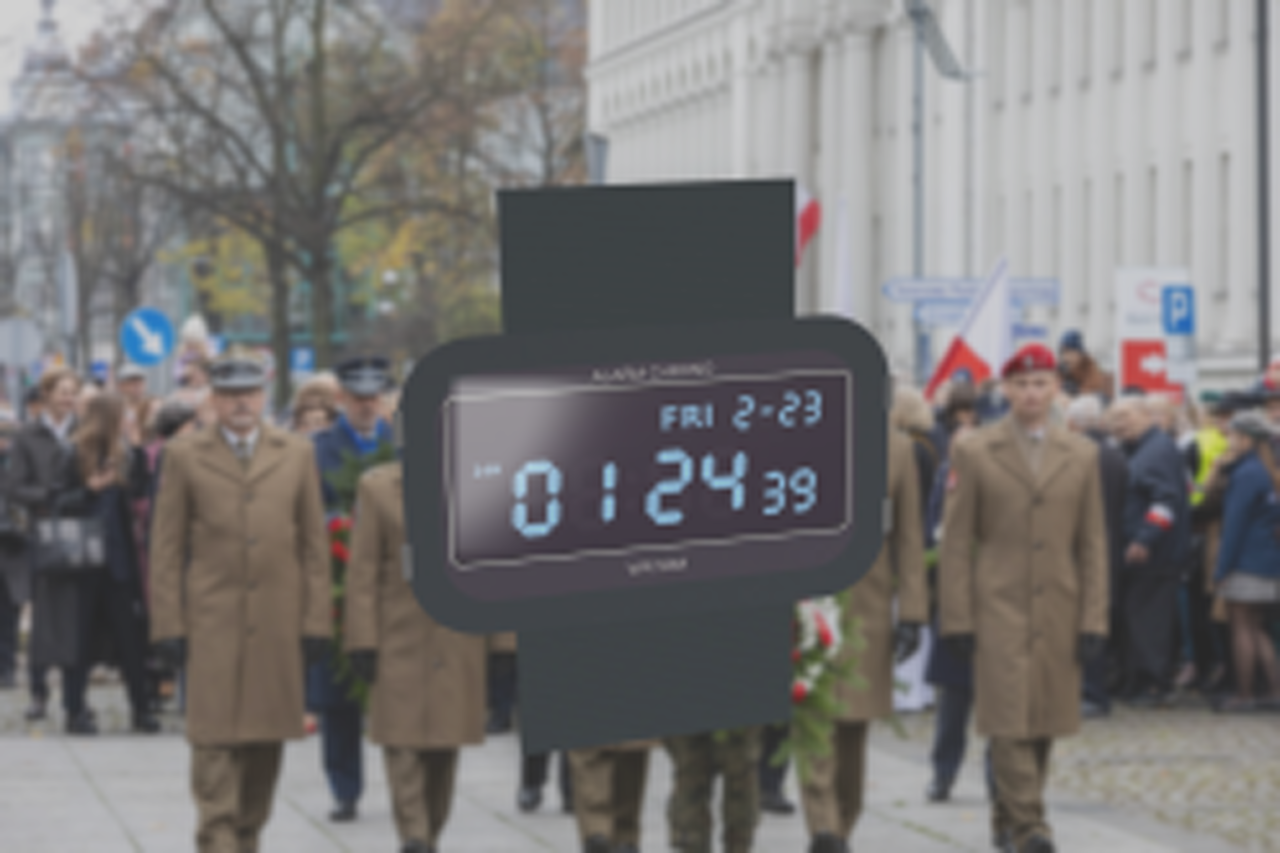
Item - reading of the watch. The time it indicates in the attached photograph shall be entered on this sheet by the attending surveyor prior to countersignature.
1:24:39
